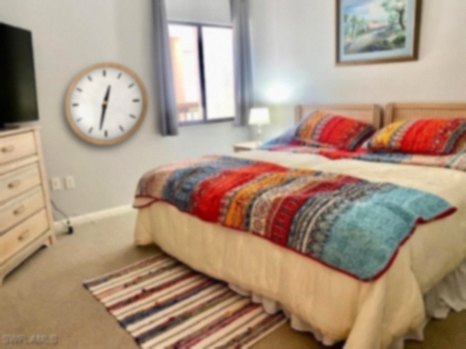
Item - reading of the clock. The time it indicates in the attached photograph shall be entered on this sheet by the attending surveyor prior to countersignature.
12:32
